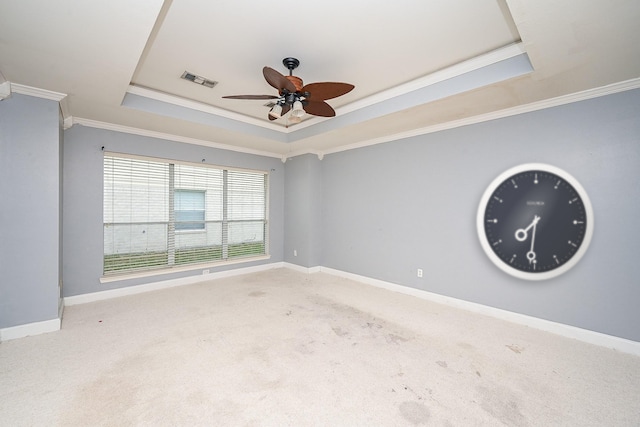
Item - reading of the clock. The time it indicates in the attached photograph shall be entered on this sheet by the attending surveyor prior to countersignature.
7:31
